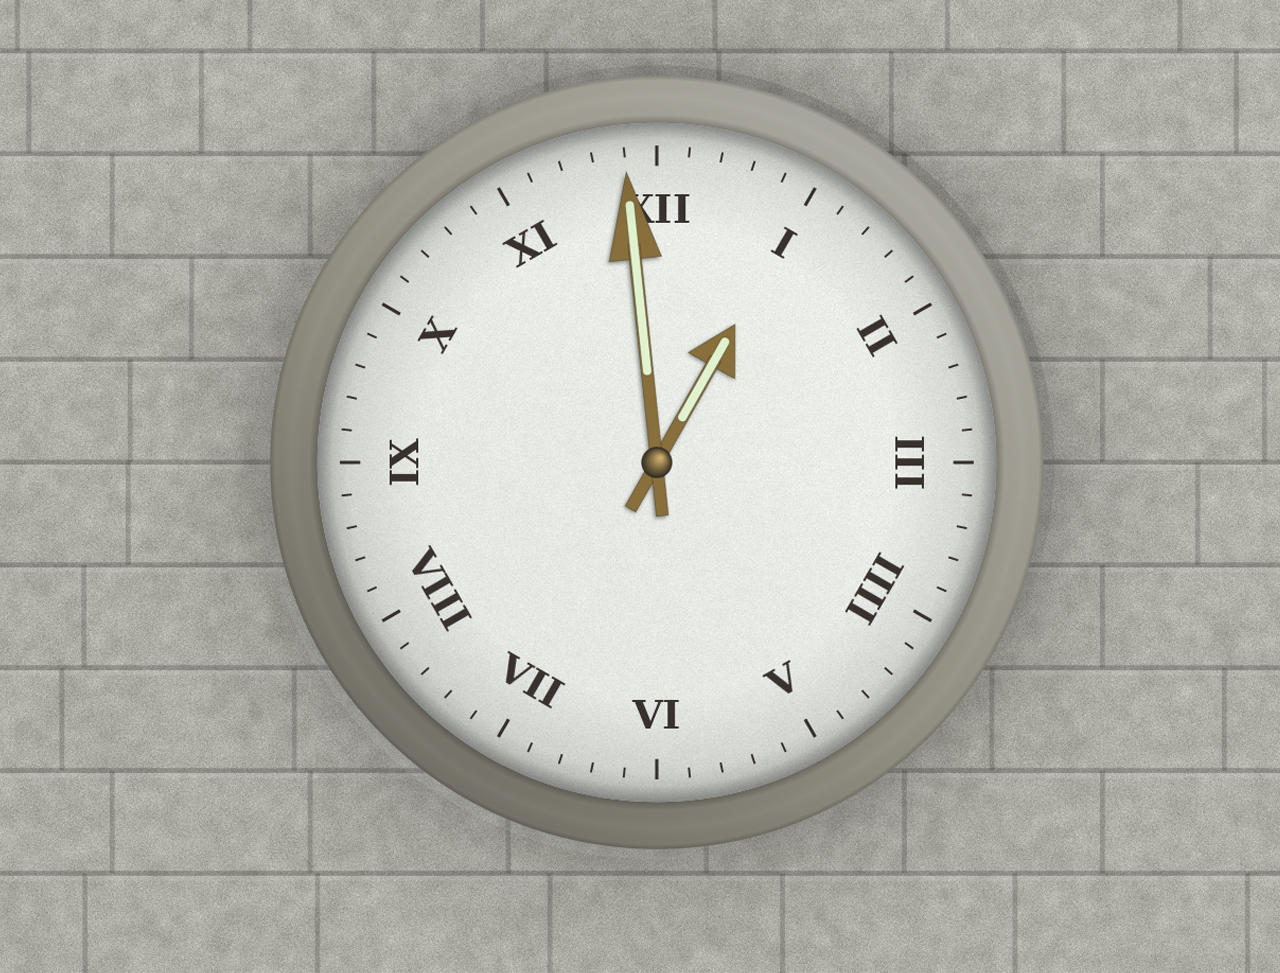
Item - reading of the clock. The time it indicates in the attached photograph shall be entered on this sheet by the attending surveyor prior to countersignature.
12:59
